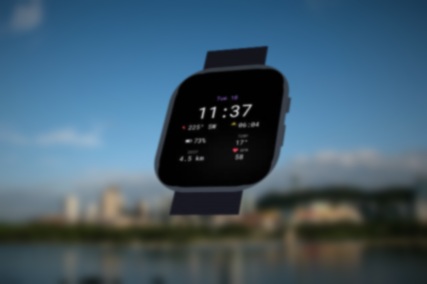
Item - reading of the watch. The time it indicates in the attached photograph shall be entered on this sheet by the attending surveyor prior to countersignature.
11:37
